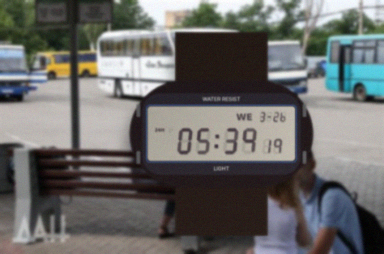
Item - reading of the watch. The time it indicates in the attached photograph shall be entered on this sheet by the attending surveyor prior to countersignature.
5:39:19
